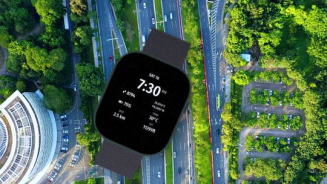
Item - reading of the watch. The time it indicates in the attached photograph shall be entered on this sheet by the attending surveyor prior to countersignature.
7:30
